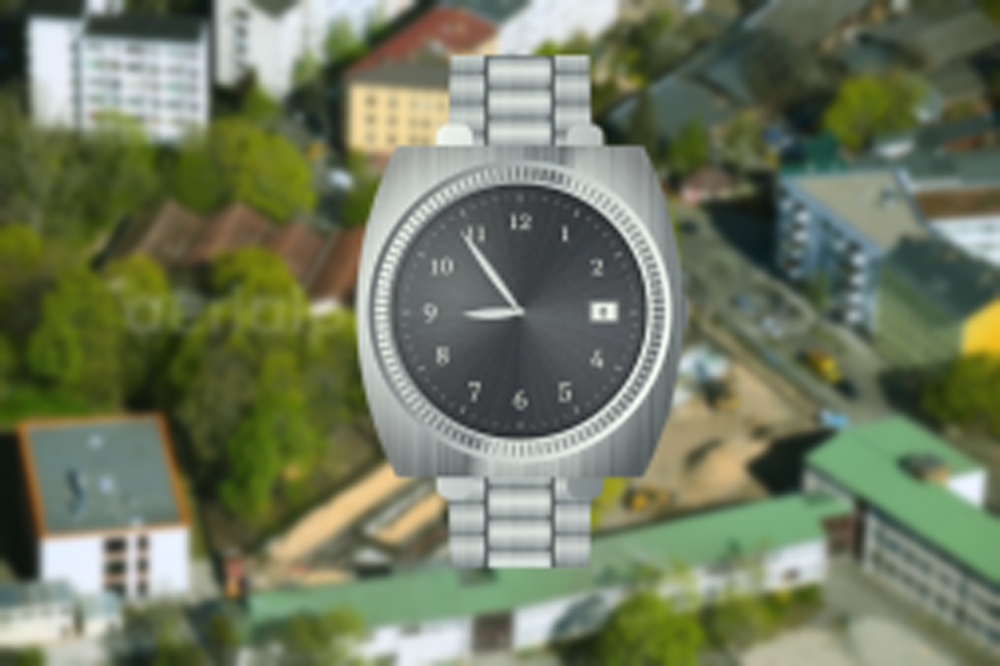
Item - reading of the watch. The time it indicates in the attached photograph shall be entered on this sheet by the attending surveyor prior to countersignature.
8:54
